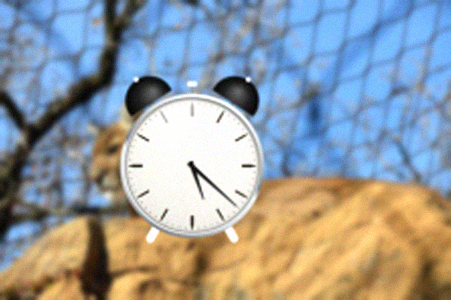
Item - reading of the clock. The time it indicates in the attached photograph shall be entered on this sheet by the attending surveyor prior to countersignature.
5:22
